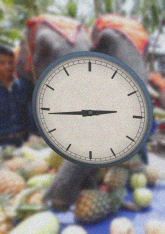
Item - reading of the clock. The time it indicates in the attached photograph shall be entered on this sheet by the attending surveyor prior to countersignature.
2:44
